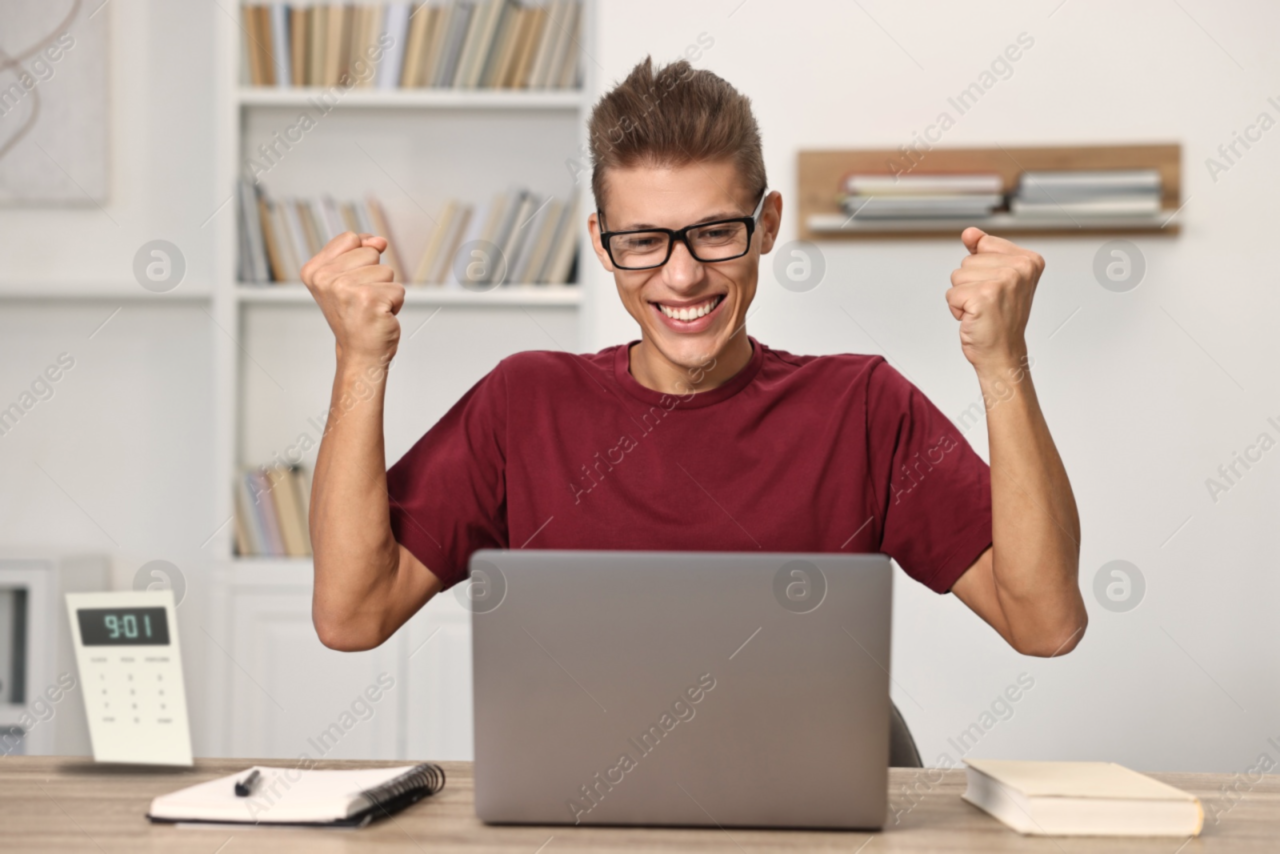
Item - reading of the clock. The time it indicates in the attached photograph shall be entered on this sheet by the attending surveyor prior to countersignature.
9:01
